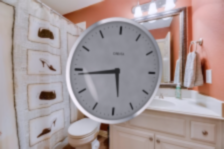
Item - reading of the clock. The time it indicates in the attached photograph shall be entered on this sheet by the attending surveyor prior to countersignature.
5:44
